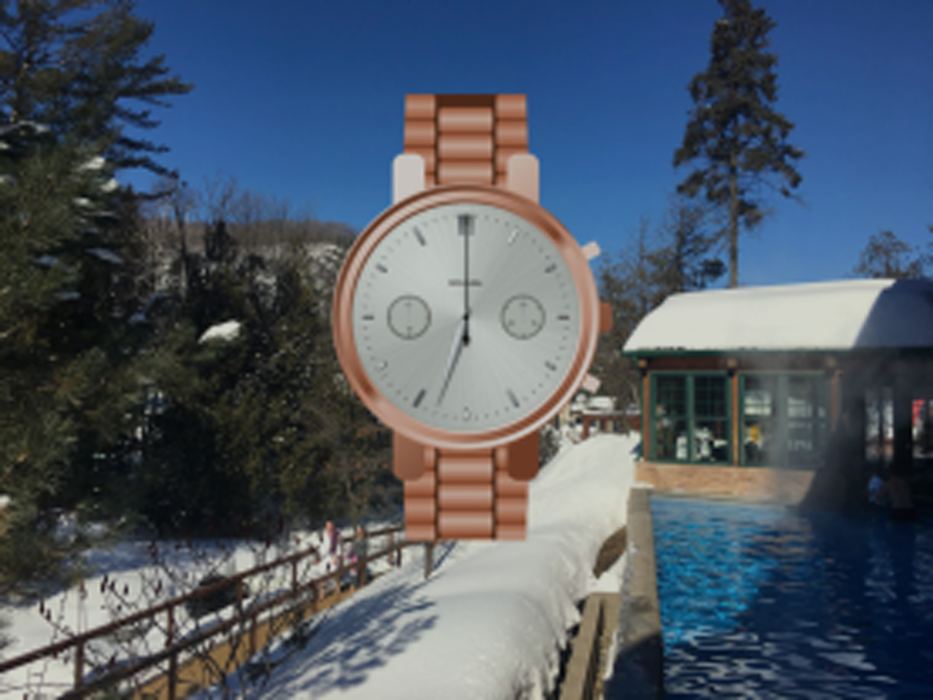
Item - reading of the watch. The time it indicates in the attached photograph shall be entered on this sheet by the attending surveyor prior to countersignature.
6:33
